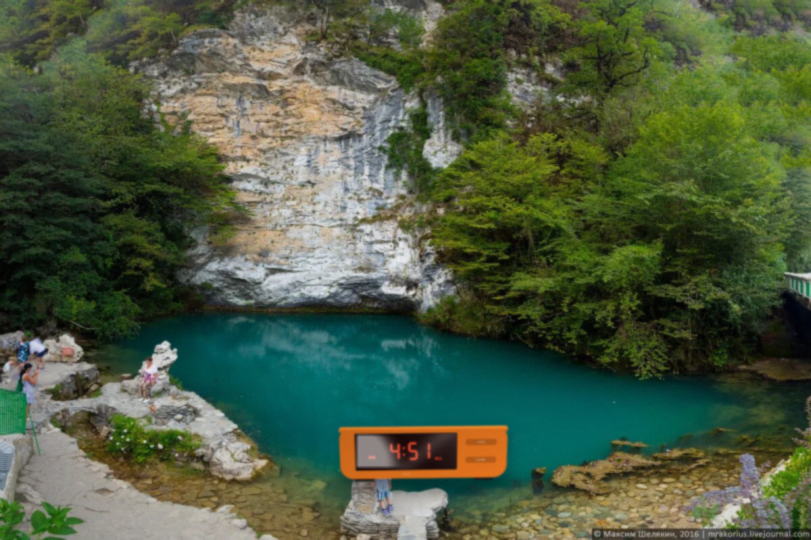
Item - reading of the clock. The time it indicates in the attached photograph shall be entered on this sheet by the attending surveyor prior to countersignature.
4:51
